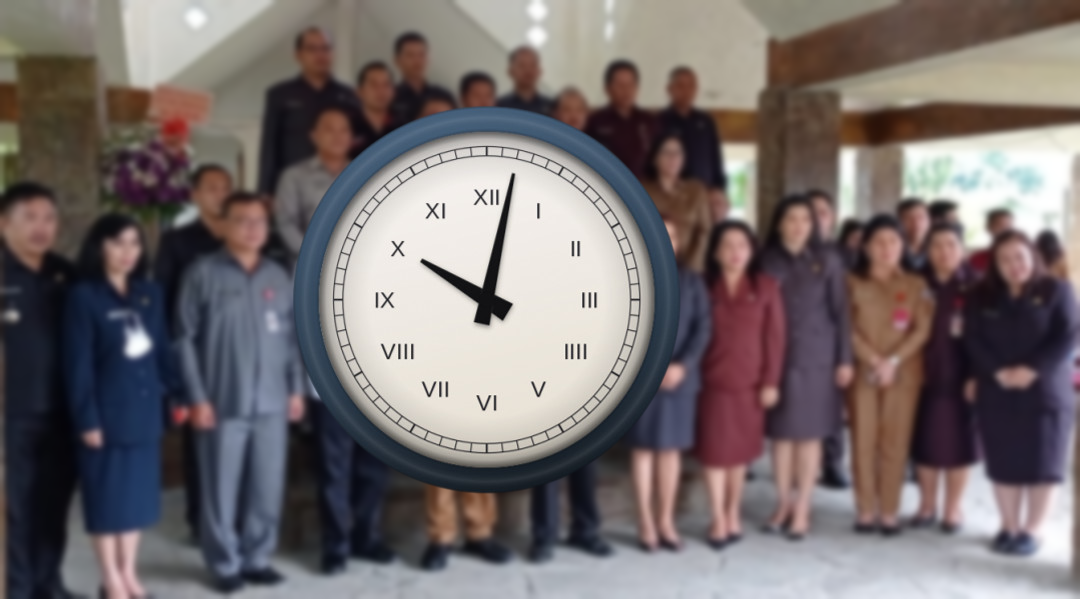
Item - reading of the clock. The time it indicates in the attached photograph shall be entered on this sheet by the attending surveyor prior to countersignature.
10:02
